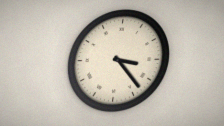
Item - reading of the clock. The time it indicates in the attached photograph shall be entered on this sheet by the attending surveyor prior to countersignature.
3:23
